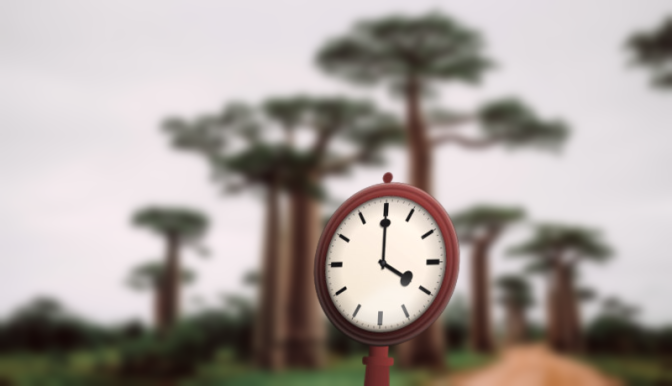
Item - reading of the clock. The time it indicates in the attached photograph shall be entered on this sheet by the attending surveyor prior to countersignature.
4:00
